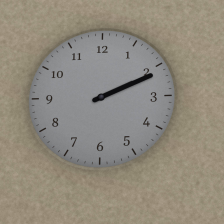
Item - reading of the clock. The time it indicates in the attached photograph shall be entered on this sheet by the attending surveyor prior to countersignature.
2:11
